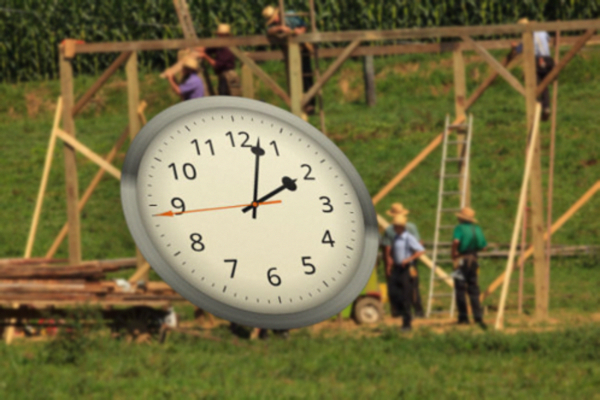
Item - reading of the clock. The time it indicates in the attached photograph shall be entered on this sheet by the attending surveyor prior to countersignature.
2:02:44
